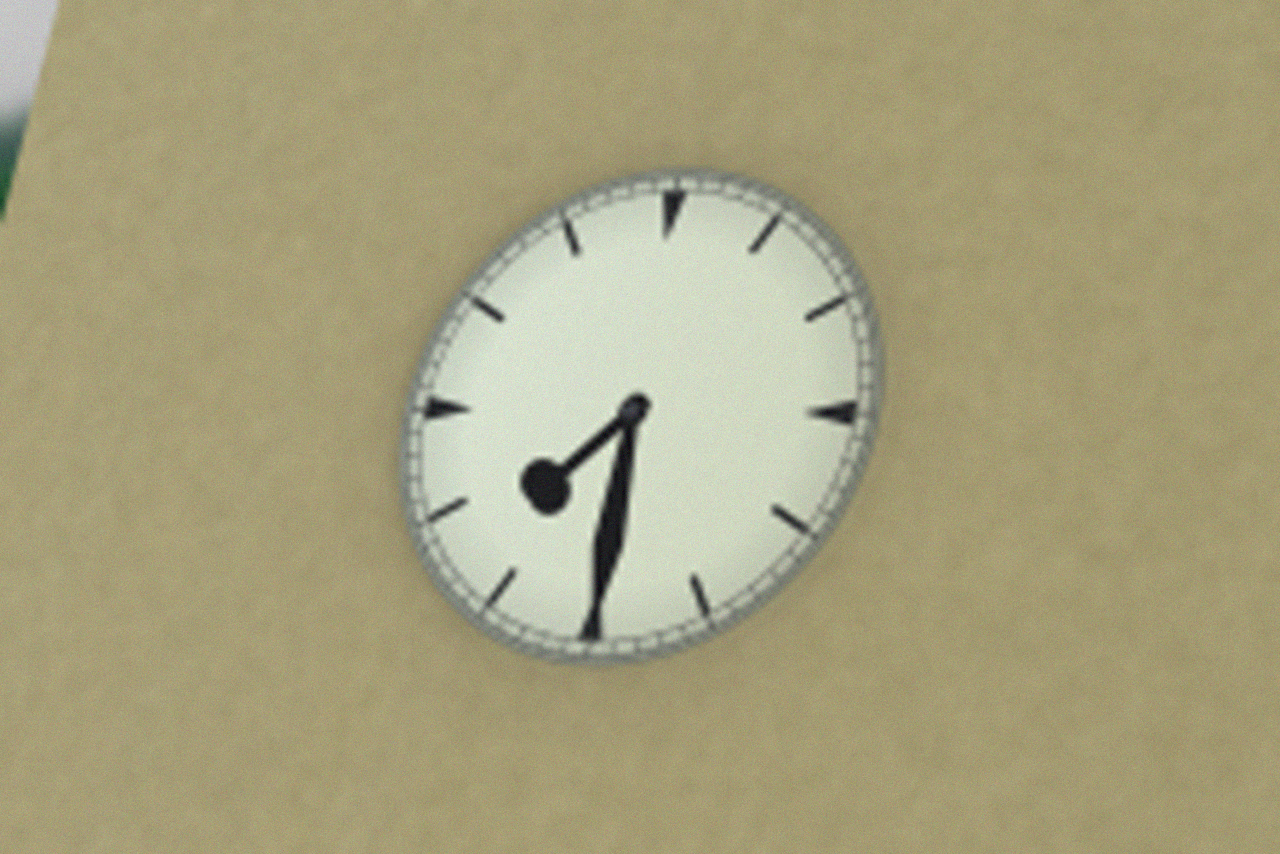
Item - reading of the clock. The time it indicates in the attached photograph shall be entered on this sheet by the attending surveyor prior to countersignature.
7:30
